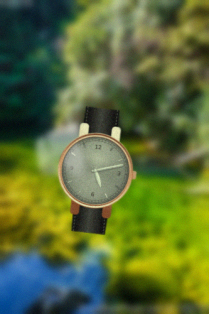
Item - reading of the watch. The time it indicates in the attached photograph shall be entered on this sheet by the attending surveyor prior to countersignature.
5:12
